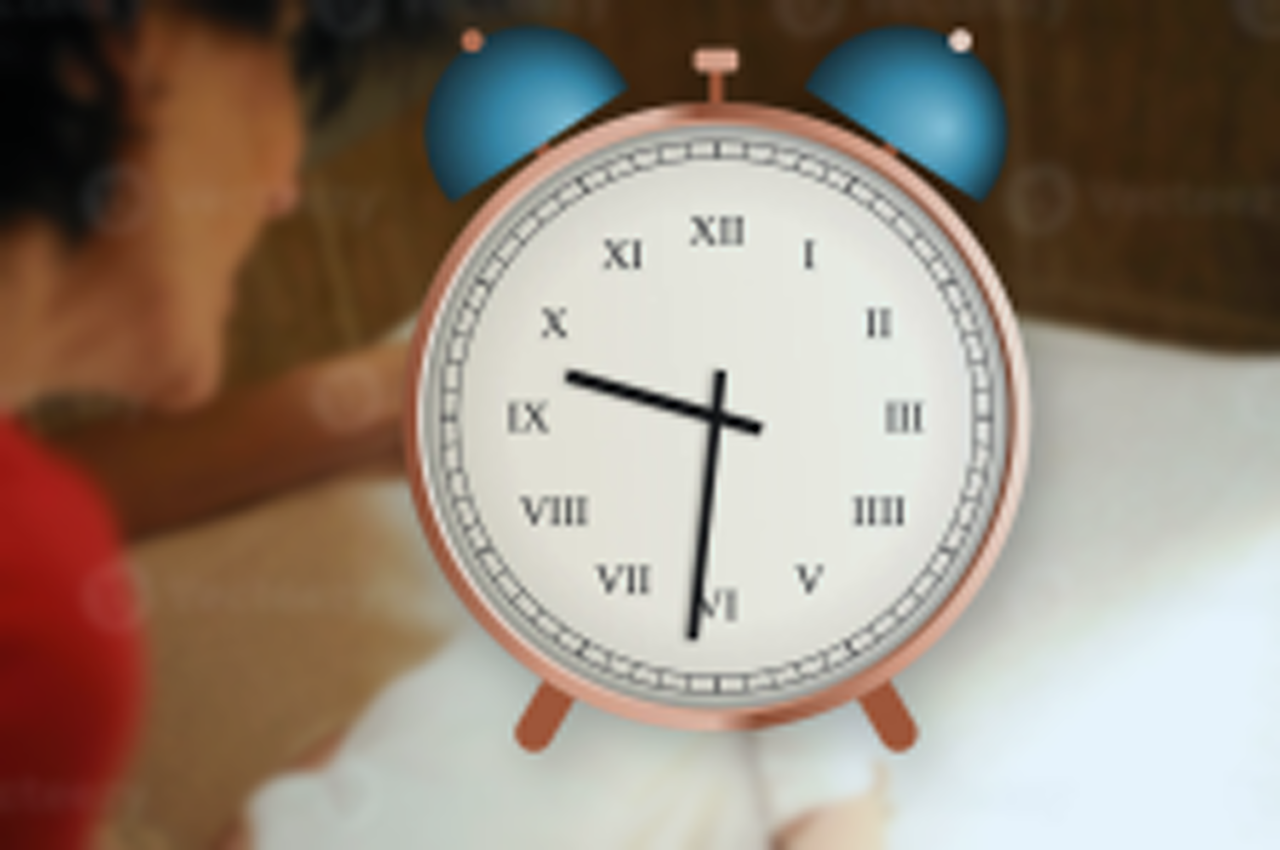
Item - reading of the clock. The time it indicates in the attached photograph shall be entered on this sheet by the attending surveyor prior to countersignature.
9:31
